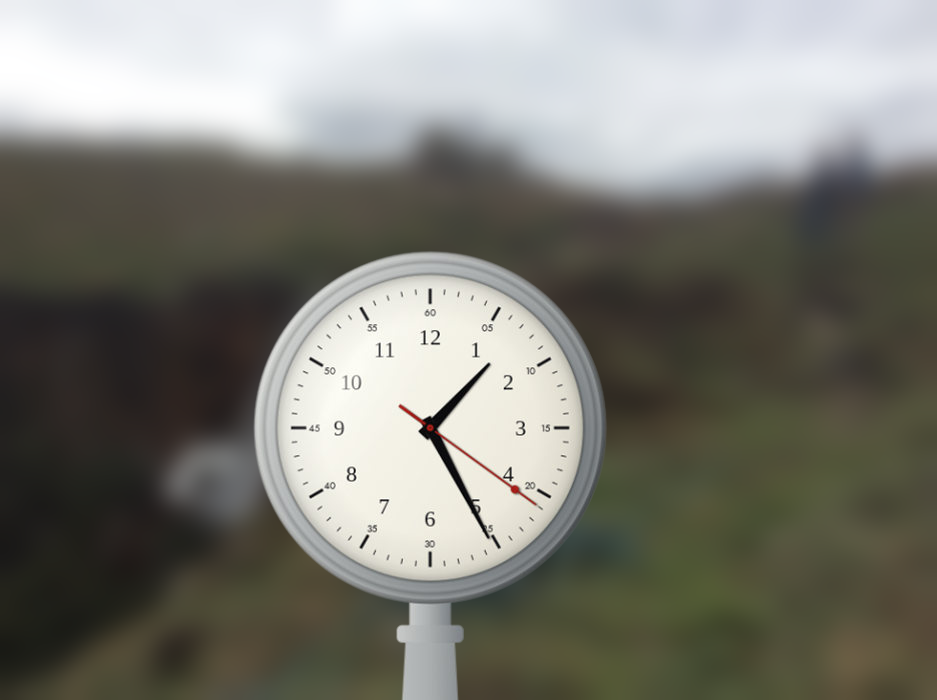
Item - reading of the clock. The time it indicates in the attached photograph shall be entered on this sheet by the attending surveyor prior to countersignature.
1:25:21
